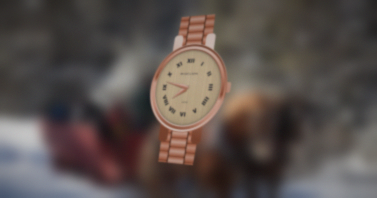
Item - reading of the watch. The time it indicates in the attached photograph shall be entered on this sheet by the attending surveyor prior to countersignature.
7:47
